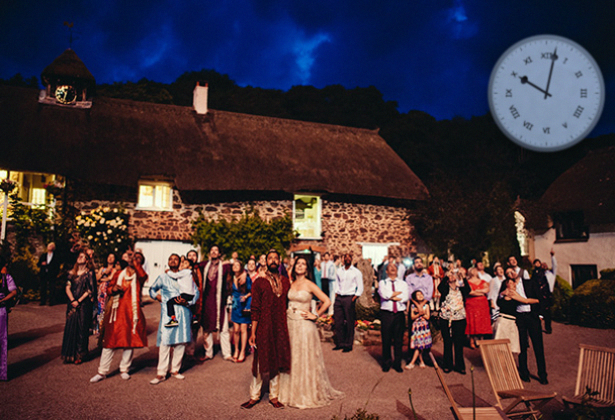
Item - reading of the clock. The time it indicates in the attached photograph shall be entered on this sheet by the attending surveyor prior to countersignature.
10:02
